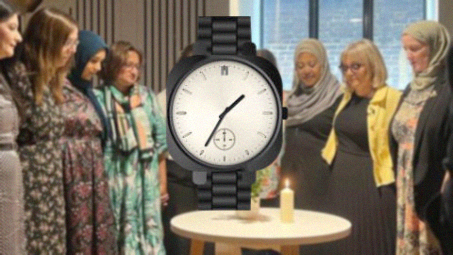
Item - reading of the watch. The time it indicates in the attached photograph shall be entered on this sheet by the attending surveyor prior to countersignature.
1:35
